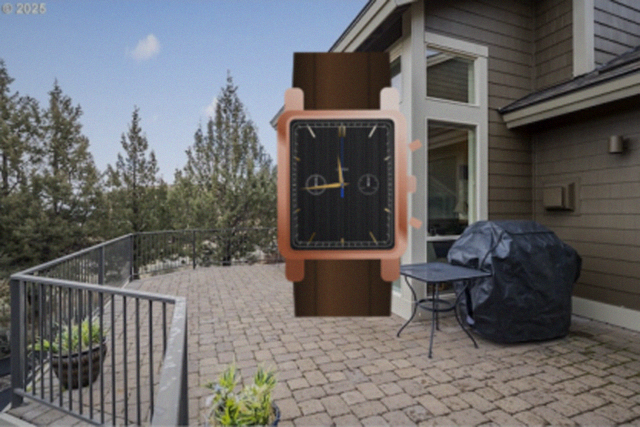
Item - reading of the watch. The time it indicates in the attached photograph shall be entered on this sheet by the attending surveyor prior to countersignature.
11:44
